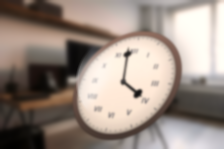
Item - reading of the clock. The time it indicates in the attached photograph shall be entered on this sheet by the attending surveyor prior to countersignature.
3:58
